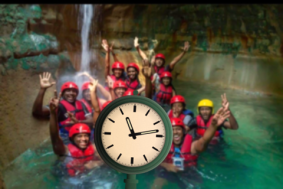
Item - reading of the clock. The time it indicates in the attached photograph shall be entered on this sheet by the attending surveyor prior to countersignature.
11:13
